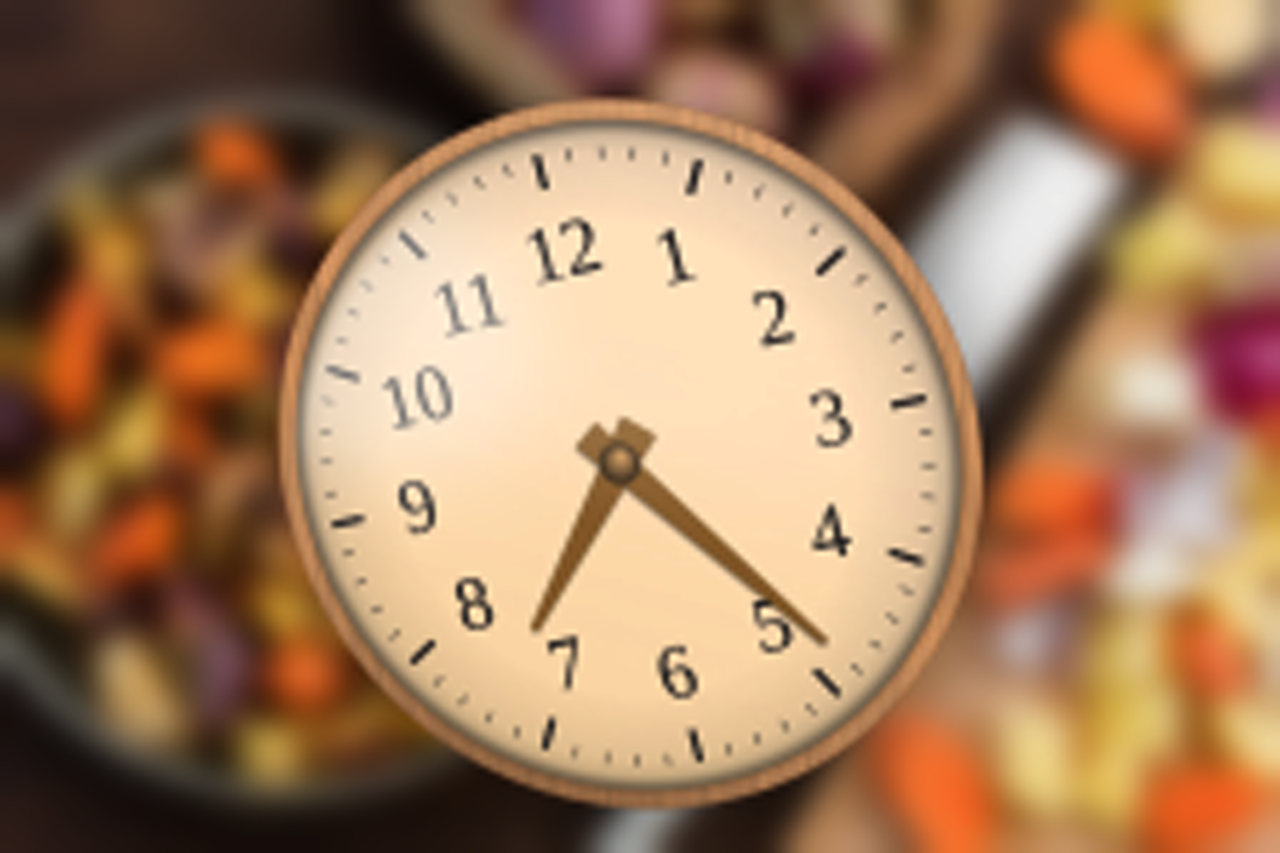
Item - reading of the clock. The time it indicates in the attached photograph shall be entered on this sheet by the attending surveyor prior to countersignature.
7:24
